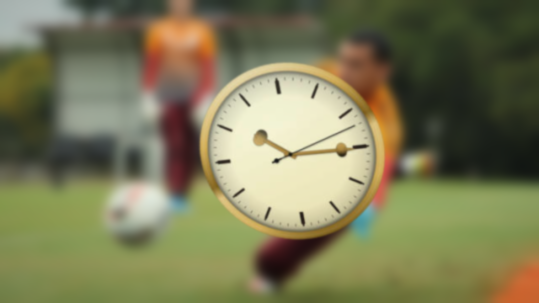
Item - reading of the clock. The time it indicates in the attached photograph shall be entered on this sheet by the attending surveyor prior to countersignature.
10:15:12
